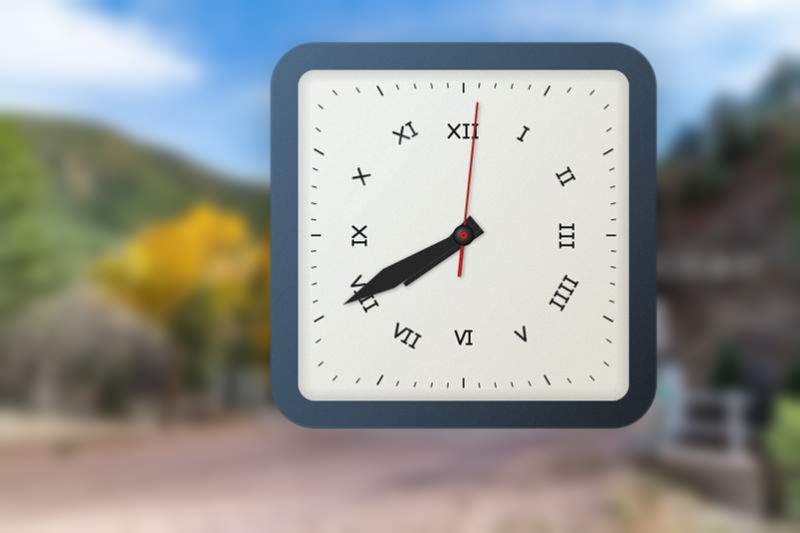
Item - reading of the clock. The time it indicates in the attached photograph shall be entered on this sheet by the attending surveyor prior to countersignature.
7:40:01
